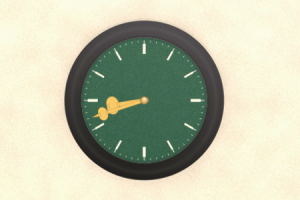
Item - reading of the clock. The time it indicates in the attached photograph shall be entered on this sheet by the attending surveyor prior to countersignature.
8:42
